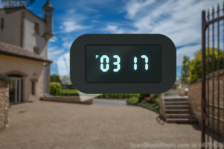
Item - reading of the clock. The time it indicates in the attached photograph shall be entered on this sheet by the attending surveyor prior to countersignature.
3:17
